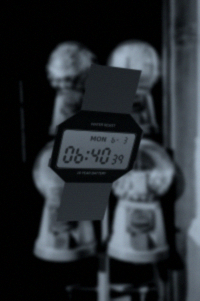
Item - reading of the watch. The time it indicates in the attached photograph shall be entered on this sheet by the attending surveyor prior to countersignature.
6:40:39
